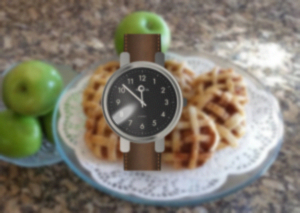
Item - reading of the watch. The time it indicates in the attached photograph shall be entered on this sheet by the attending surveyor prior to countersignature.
11:52
